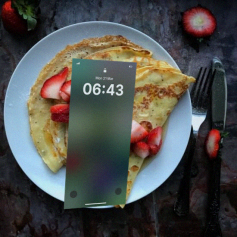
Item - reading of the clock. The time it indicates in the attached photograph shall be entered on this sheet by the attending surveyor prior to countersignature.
6:43
